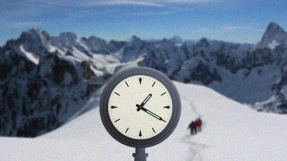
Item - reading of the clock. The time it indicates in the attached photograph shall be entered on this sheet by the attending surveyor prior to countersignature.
1:20
